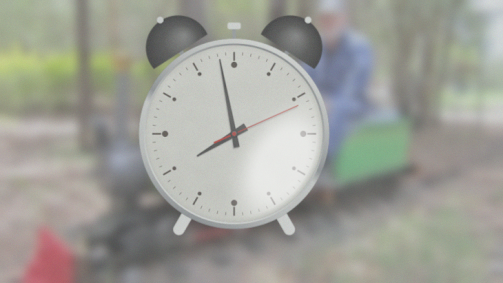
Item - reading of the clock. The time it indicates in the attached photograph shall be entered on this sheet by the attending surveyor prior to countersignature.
7:58:11
